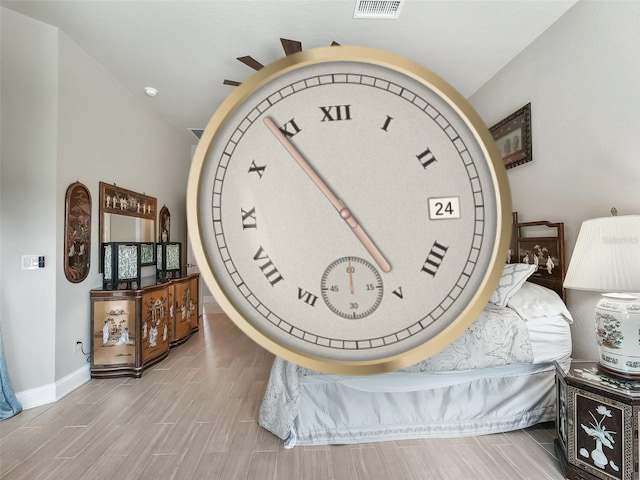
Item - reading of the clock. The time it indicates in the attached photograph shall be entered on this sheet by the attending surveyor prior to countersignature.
4:54
